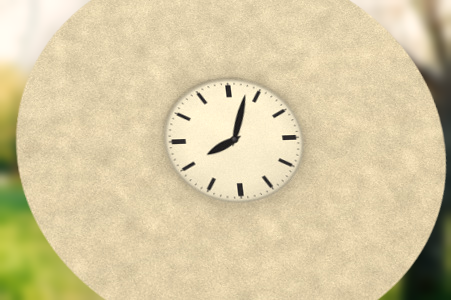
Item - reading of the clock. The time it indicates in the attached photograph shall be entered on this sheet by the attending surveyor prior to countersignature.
8:03
